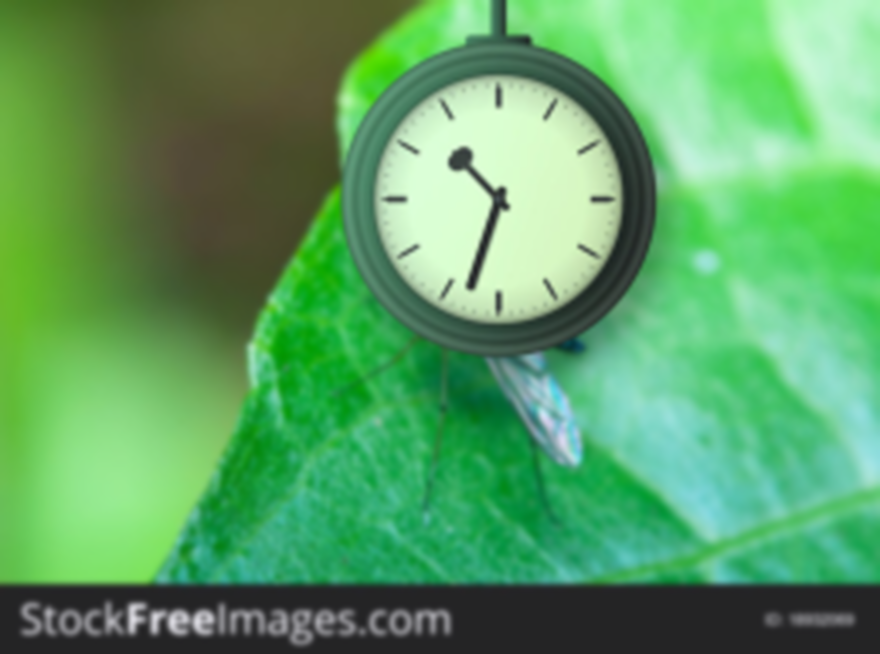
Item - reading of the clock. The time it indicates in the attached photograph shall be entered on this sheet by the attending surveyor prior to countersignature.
10:33
